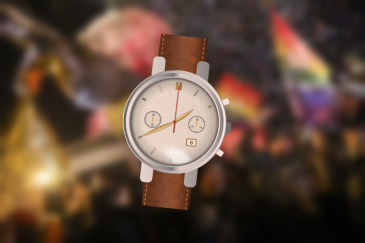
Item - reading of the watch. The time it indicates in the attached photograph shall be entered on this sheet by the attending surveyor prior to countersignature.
1:40
